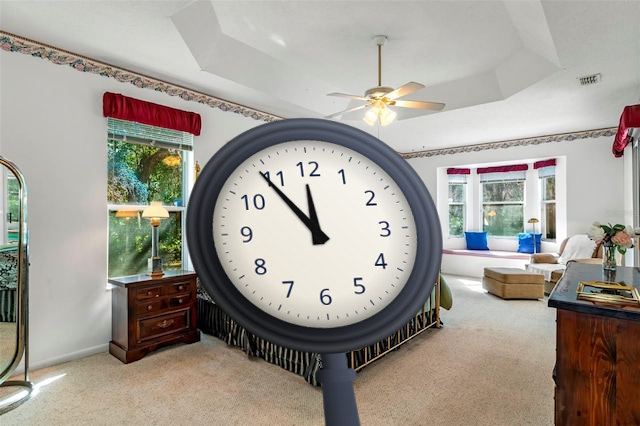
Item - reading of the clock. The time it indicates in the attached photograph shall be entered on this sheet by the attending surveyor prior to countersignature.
11:54
